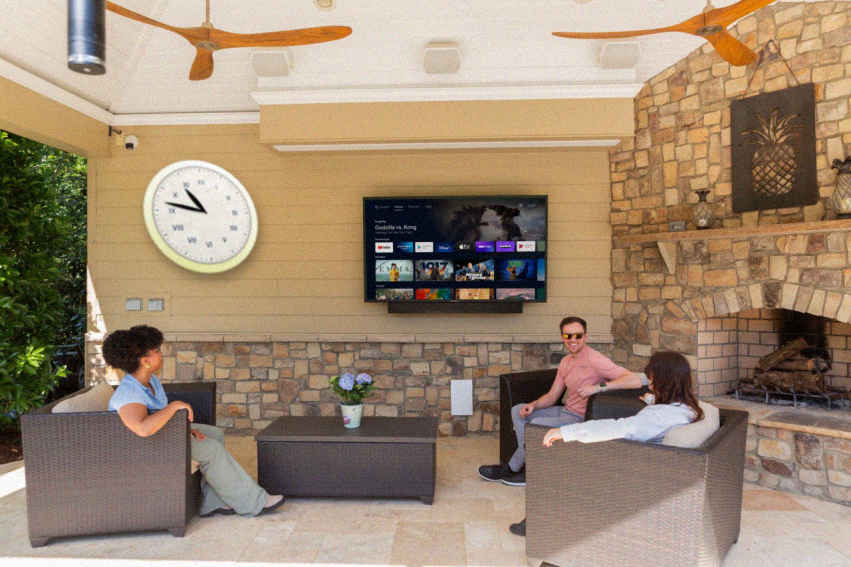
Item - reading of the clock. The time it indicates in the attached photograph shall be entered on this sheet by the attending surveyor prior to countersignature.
10:47
